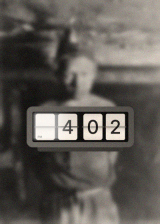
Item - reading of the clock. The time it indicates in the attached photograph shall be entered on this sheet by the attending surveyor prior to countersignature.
4:02
